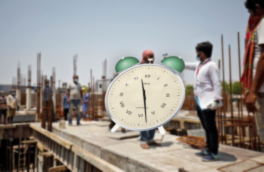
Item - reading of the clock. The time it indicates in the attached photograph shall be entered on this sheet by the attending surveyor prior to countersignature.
11:28
